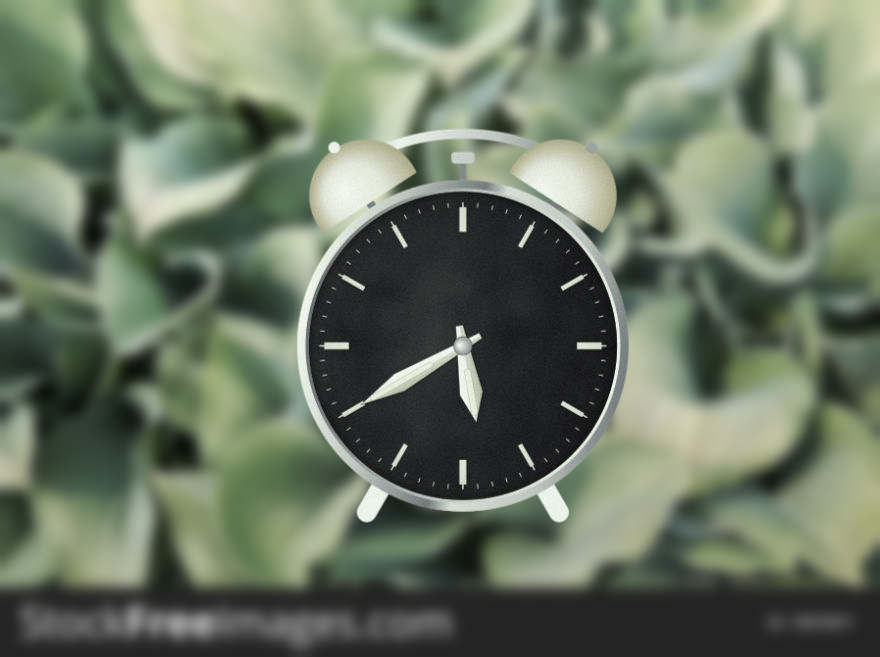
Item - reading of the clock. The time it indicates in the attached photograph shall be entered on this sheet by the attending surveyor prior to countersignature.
5:40
